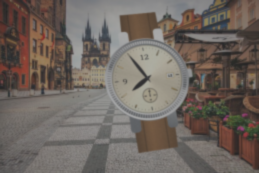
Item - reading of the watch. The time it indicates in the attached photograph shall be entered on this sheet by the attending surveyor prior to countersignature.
7:55
